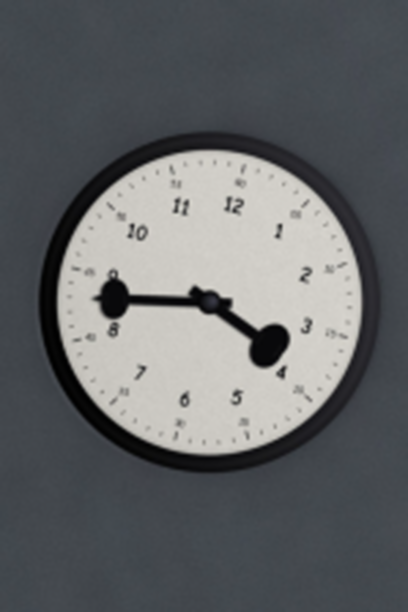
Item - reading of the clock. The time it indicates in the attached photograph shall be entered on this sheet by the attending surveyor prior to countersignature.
3:43
